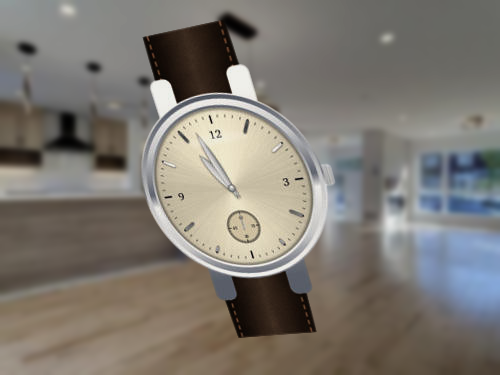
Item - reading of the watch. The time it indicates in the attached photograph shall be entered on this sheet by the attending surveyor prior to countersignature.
10:57
